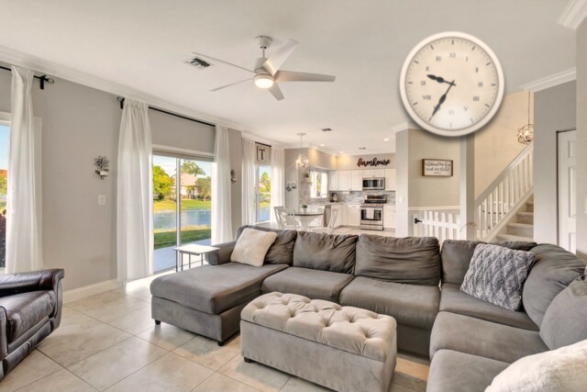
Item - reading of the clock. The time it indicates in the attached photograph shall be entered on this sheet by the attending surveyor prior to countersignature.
9:35
